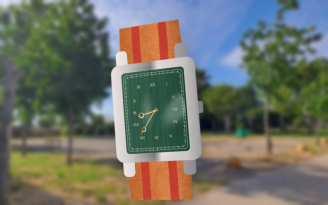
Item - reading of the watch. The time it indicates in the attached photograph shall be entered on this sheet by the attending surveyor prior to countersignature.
8:36
